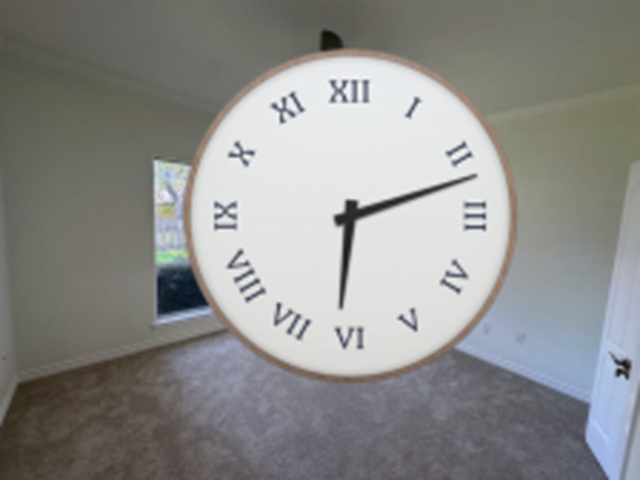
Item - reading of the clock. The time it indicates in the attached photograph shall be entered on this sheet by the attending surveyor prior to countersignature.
6:12
